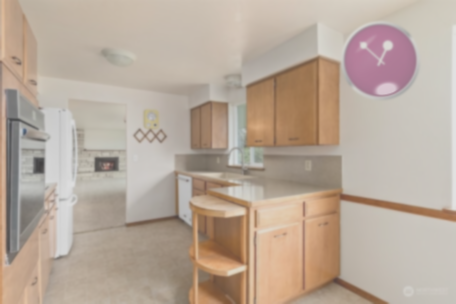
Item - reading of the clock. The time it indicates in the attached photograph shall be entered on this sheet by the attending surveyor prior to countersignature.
12:52
